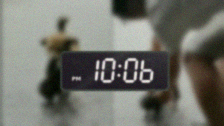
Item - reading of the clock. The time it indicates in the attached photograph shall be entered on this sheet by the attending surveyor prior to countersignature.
10:06
